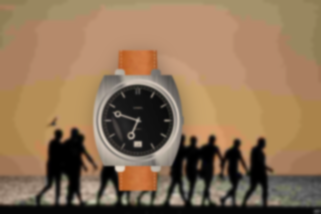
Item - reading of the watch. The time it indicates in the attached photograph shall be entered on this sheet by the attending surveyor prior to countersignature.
6:48
